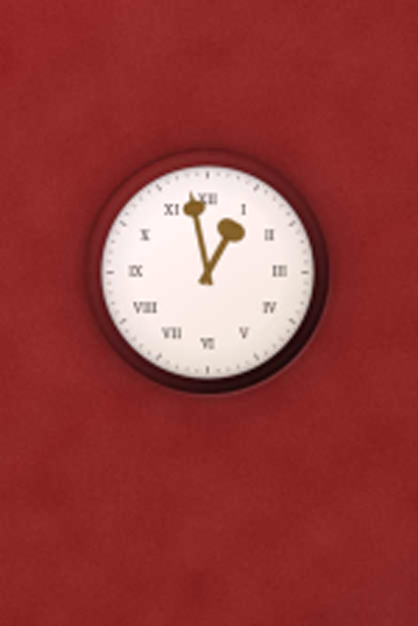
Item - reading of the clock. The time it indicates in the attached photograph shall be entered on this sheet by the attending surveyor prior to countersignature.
12:58
